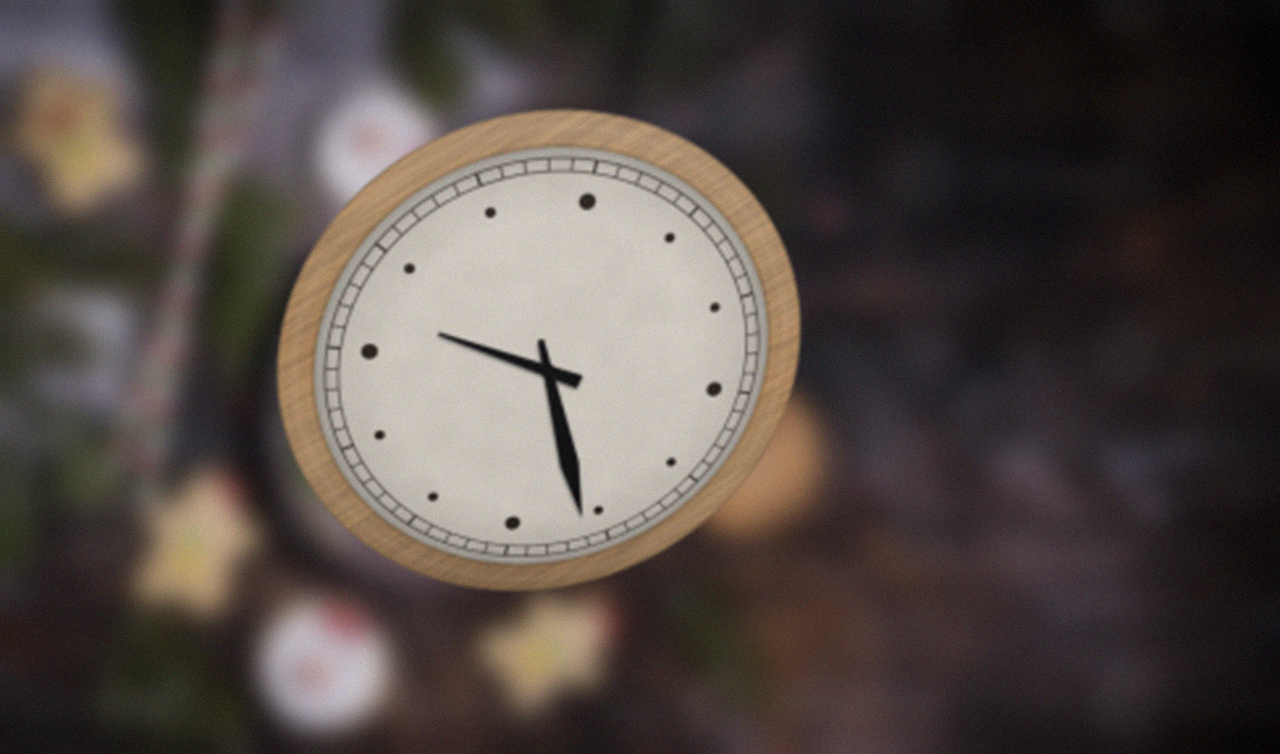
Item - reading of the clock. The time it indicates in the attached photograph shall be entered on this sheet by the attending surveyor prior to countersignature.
9:26
